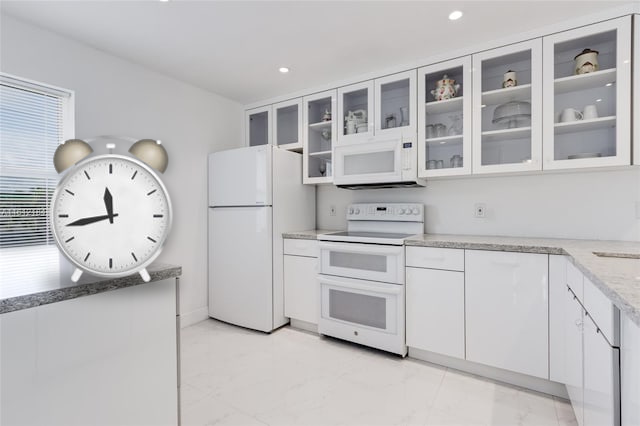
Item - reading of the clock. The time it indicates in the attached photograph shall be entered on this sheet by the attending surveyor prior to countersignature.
11:43
